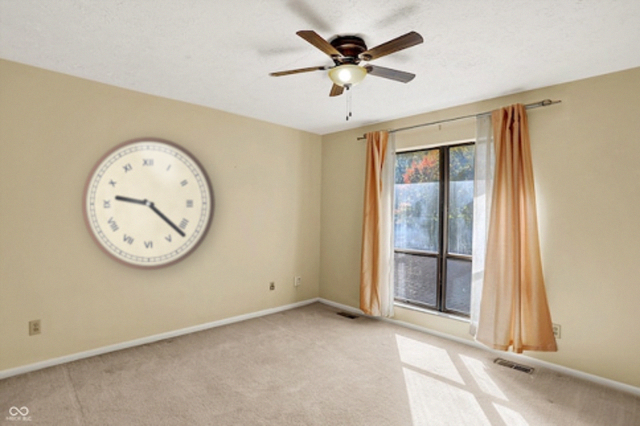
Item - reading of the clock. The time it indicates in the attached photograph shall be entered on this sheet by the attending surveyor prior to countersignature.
9:22
